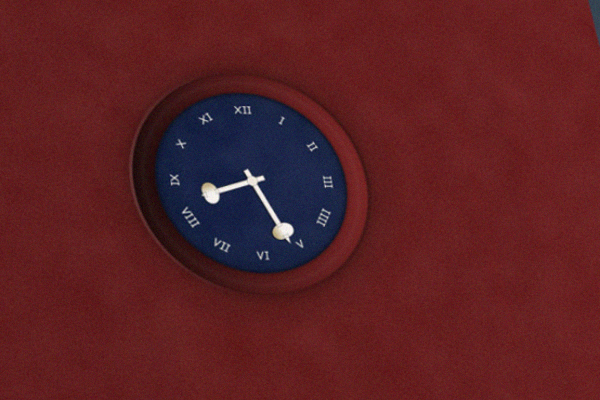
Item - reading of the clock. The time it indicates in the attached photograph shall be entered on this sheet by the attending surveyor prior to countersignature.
8:26
